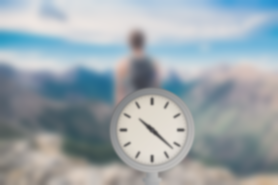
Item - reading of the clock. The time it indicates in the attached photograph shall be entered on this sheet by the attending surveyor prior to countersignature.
10:22
